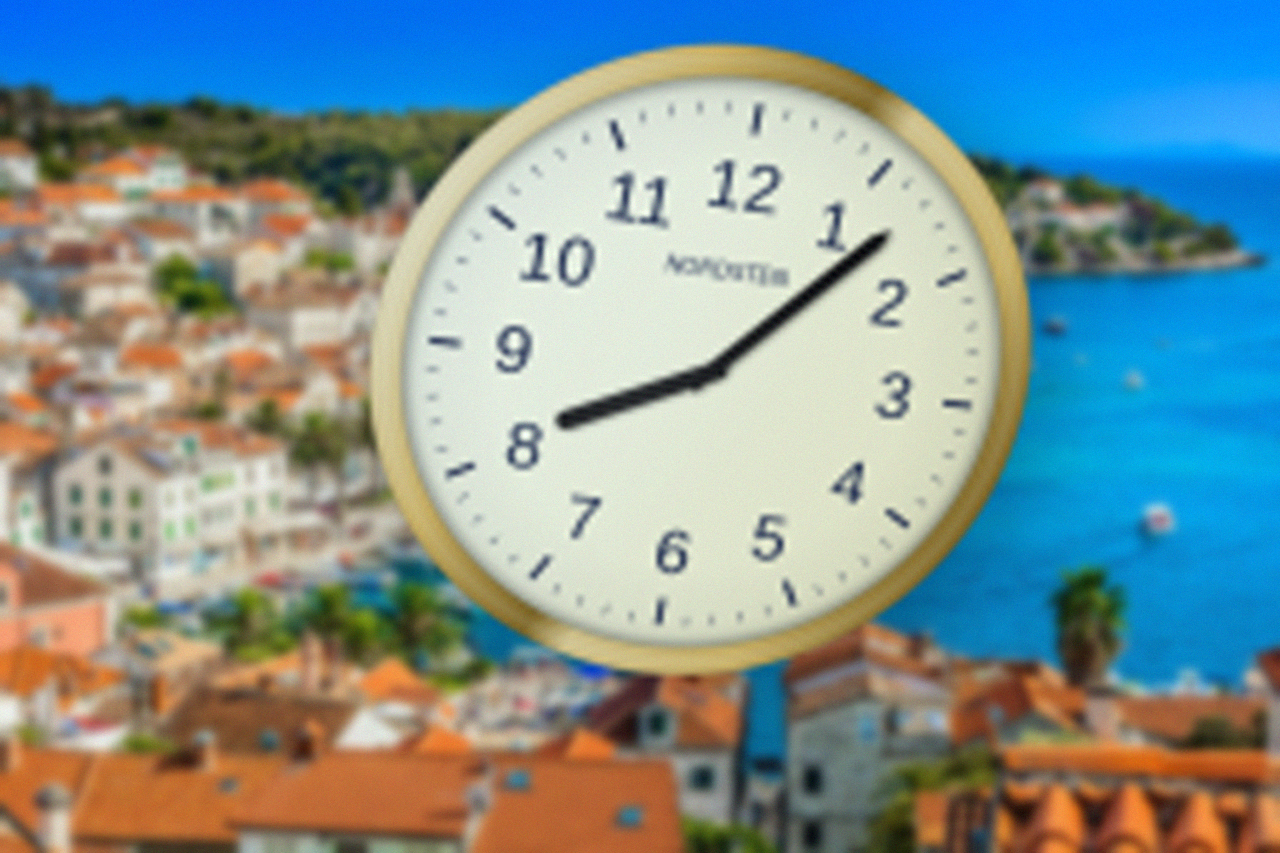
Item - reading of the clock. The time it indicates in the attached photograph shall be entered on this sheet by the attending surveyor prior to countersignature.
8:07
